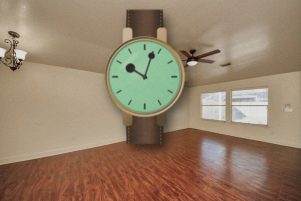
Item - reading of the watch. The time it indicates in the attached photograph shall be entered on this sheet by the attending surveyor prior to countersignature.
10:03
